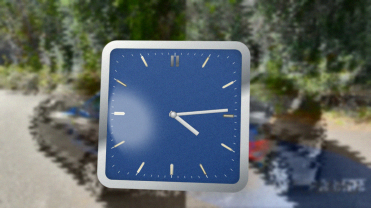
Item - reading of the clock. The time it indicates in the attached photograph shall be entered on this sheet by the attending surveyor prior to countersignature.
4:14
